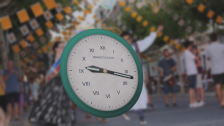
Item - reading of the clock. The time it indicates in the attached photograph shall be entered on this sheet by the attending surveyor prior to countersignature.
9:17
